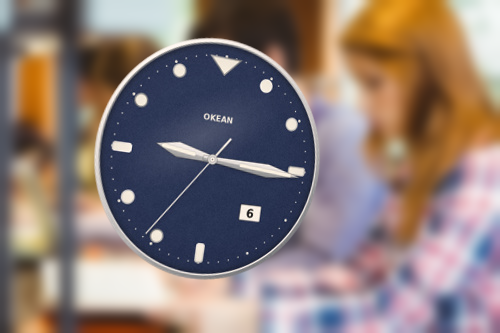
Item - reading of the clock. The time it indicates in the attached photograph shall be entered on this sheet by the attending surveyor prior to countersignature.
9:15:36
